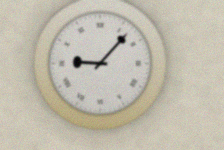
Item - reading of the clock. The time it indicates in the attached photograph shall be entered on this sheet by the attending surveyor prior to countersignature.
9:07
